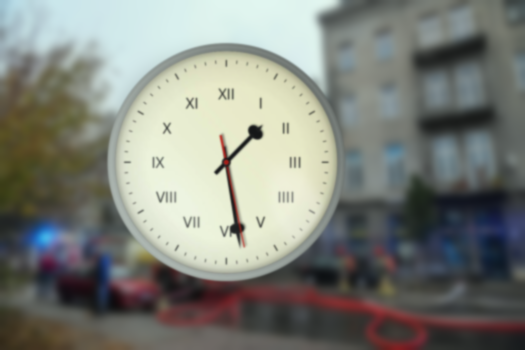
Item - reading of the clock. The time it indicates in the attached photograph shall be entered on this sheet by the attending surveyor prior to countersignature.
1:28:28
